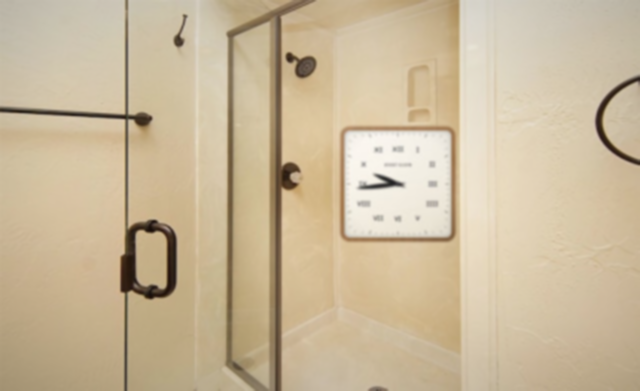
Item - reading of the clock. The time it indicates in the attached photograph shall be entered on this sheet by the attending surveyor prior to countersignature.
9:44
